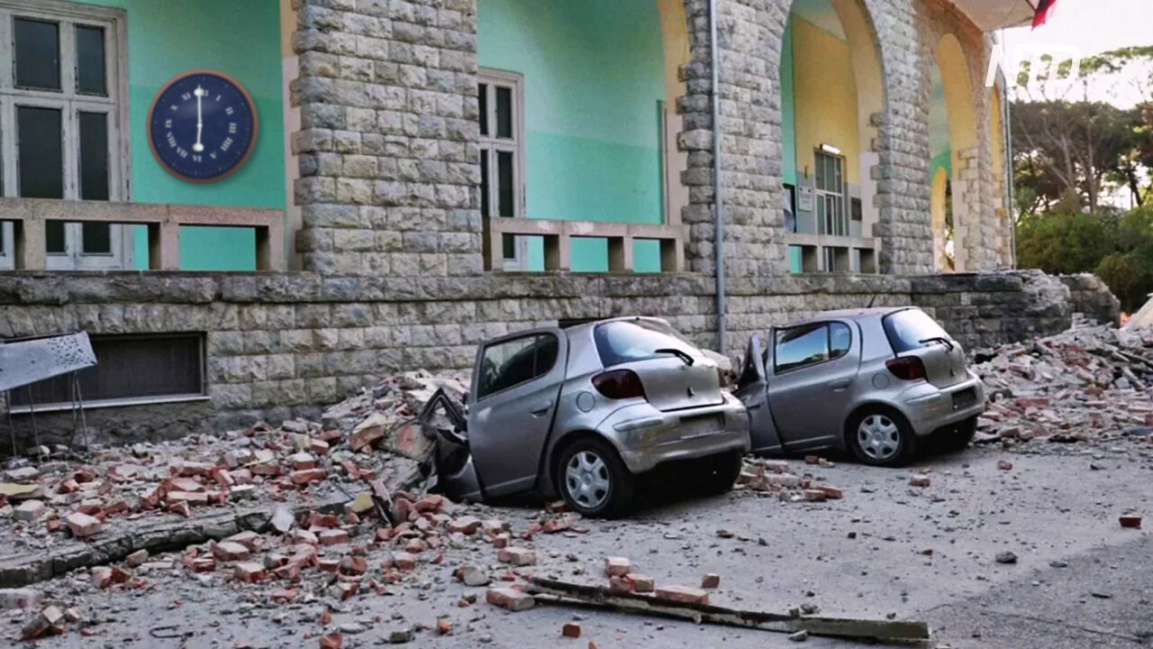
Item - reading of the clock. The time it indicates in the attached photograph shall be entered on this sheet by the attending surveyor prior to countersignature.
5:59
